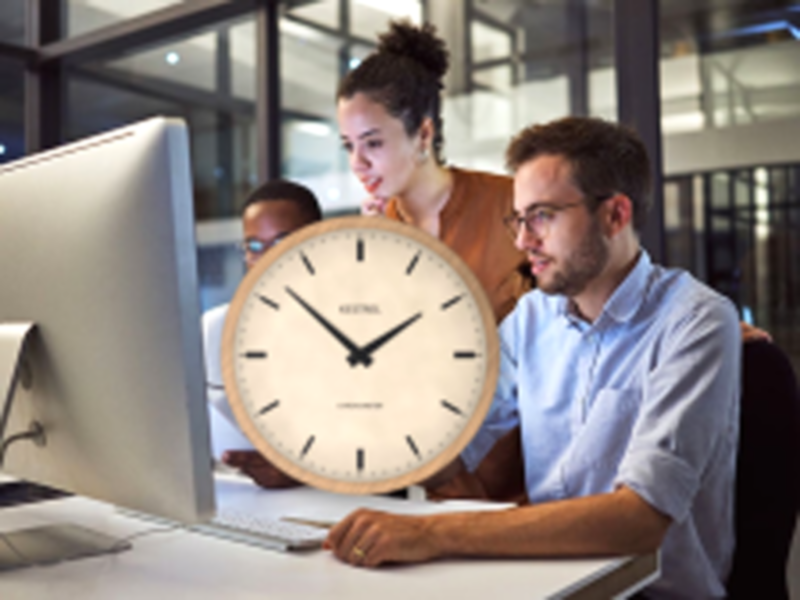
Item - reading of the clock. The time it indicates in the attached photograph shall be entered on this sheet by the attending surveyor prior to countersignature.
1:52
